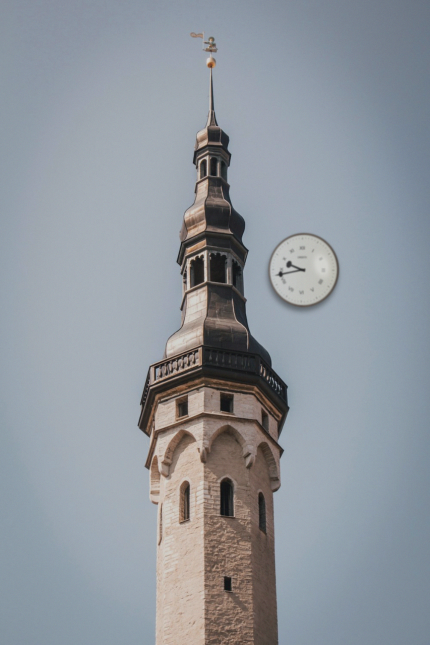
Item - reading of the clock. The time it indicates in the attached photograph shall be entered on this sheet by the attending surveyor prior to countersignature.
9:43
